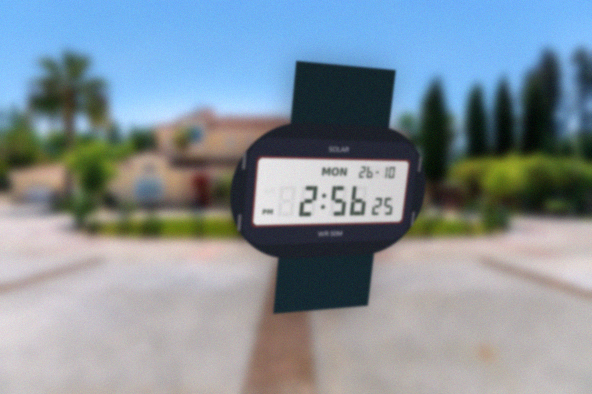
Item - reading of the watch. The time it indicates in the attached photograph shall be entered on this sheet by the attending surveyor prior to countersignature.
2:56:25
